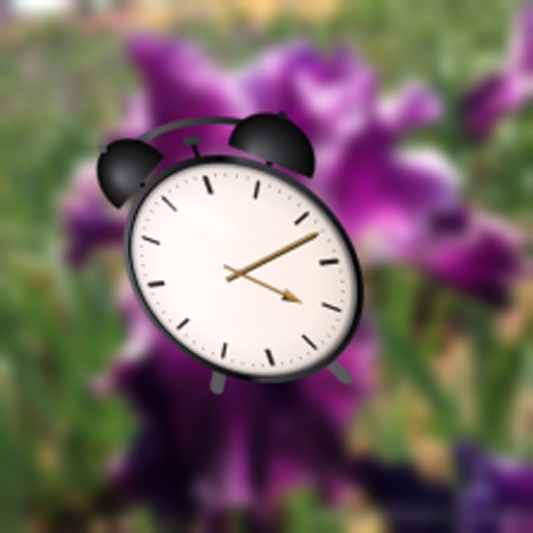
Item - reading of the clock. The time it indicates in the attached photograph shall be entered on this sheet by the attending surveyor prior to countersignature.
4:12
